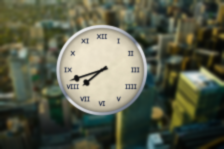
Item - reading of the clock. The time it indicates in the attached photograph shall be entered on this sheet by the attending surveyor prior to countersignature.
7:42
